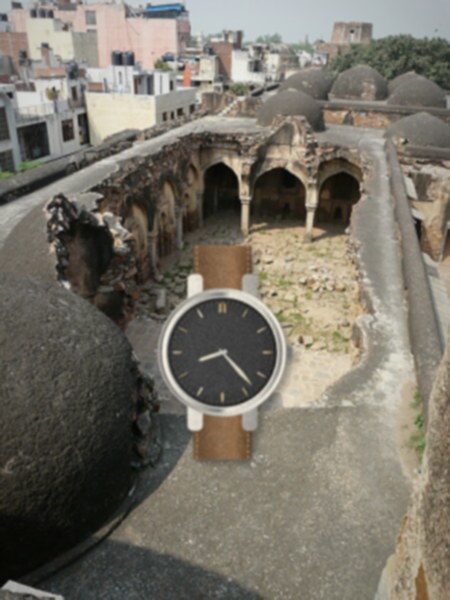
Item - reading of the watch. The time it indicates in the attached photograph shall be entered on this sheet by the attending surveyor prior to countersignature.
8:23
